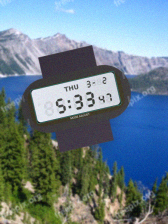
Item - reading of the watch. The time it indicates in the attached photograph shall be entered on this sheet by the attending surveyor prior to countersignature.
5:33:47
